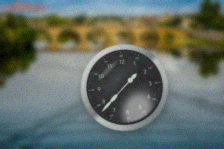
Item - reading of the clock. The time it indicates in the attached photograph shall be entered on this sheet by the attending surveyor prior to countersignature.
1:38
